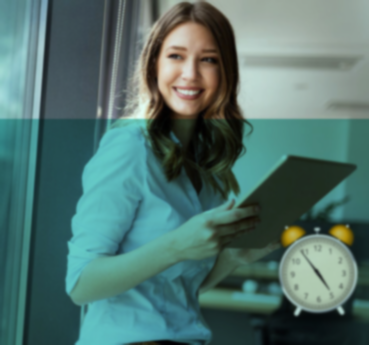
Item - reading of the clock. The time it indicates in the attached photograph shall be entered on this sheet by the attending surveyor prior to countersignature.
4:54
